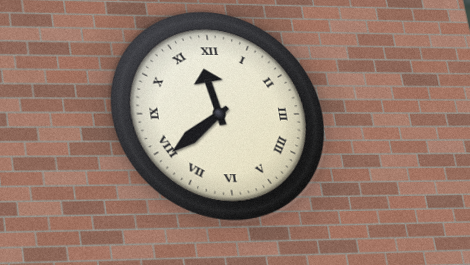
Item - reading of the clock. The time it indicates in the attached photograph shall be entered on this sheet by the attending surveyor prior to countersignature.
11:39
